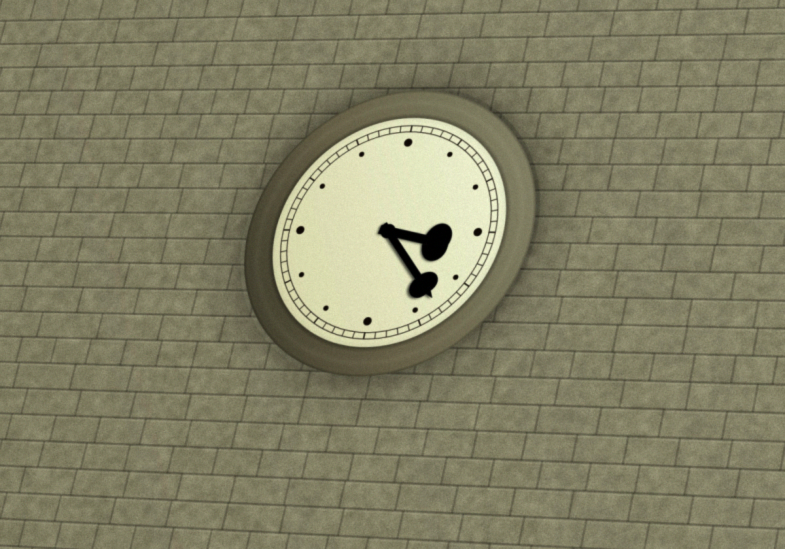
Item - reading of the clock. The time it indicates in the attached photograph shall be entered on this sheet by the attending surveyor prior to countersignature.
3:23
